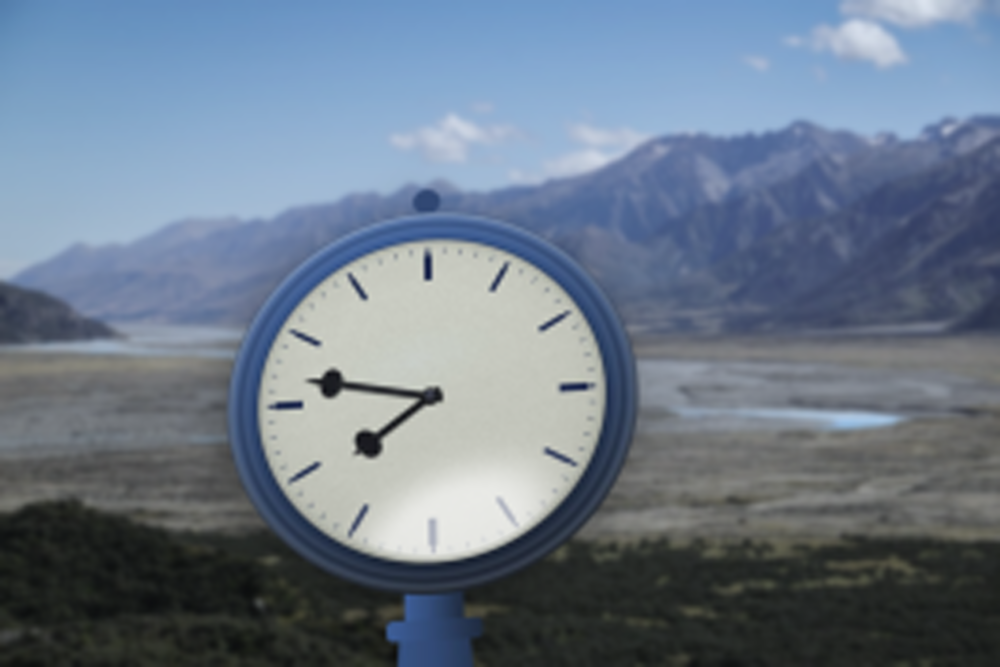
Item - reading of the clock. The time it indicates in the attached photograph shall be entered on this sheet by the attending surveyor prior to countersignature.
7:47
